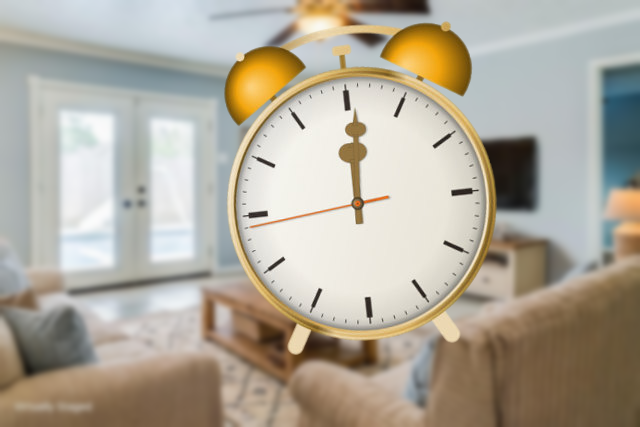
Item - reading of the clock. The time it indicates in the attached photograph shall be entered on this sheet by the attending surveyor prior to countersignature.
12:00:44
